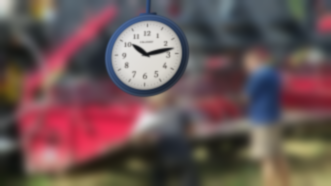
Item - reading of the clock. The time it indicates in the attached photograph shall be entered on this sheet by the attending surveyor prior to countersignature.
10:13
